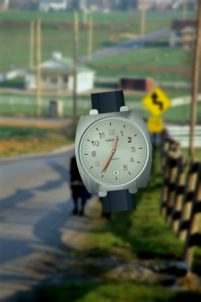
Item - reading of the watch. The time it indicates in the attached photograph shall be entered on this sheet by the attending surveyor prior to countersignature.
12:36
